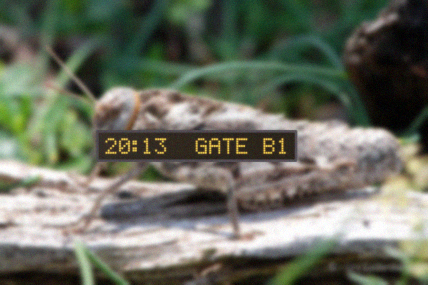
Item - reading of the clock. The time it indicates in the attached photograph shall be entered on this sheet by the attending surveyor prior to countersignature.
20:13
